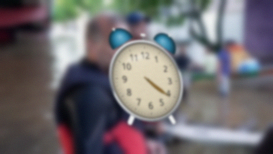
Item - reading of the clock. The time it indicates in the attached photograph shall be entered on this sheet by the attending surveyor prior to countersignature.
4:21
